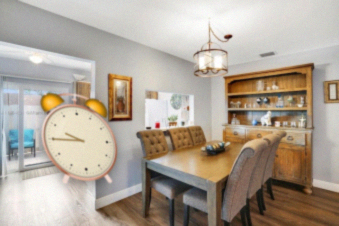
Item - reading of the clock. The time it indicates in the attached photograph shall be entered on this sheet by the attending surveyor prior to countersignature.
9:45
